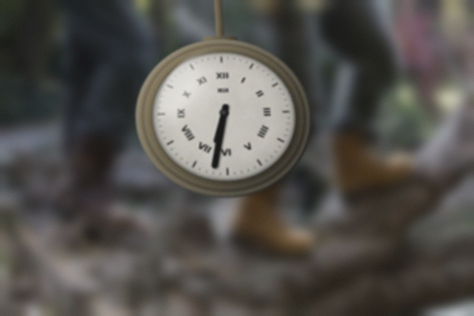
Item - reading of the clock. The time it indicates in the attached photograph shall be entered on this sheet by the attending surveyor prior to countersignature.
6:32
